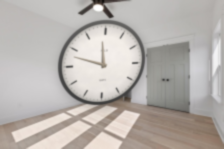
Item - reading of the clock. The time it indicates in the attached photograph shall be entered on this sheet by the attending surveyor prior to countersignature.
11:48
